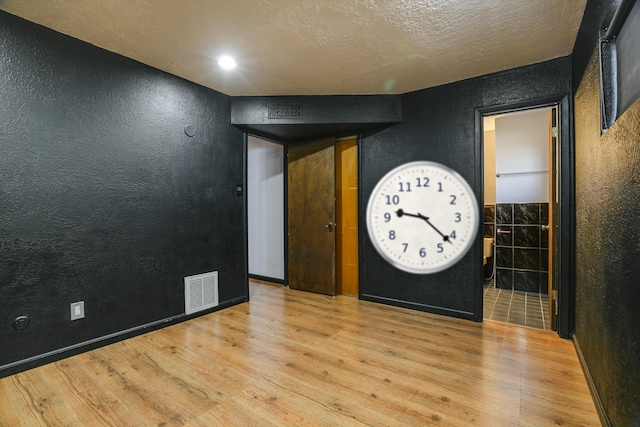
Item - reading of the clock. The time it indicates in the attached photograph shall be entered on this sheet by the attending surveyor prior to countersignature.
9:22
